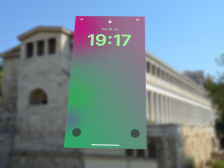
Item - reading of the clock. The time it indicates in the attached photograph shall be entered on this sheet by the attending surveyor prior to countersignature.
19:17
